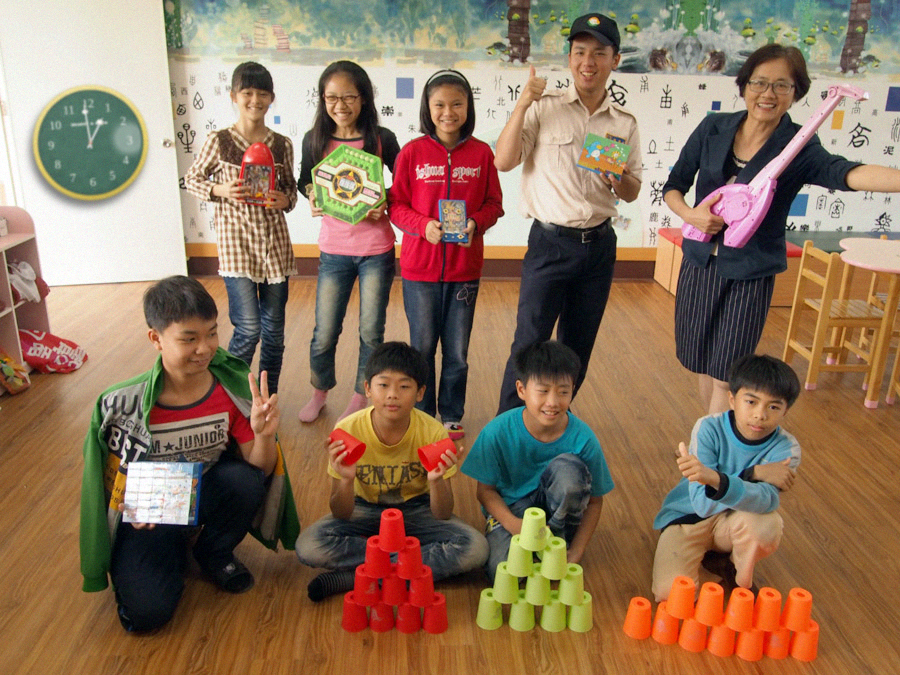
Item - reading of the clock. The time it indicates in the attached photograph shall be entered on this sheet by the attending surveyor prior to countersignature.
12:59
